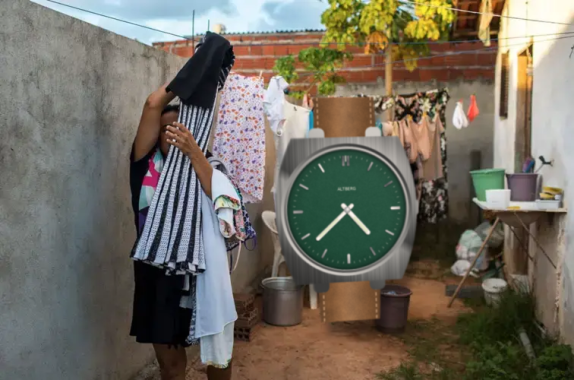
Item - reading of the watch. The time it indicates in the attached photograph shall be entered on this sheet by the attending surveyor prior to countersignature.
4:38
